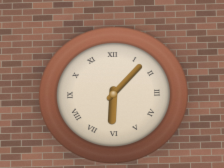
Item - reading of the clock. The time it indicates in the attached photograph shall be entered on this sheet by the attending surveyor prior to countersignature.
6:07
